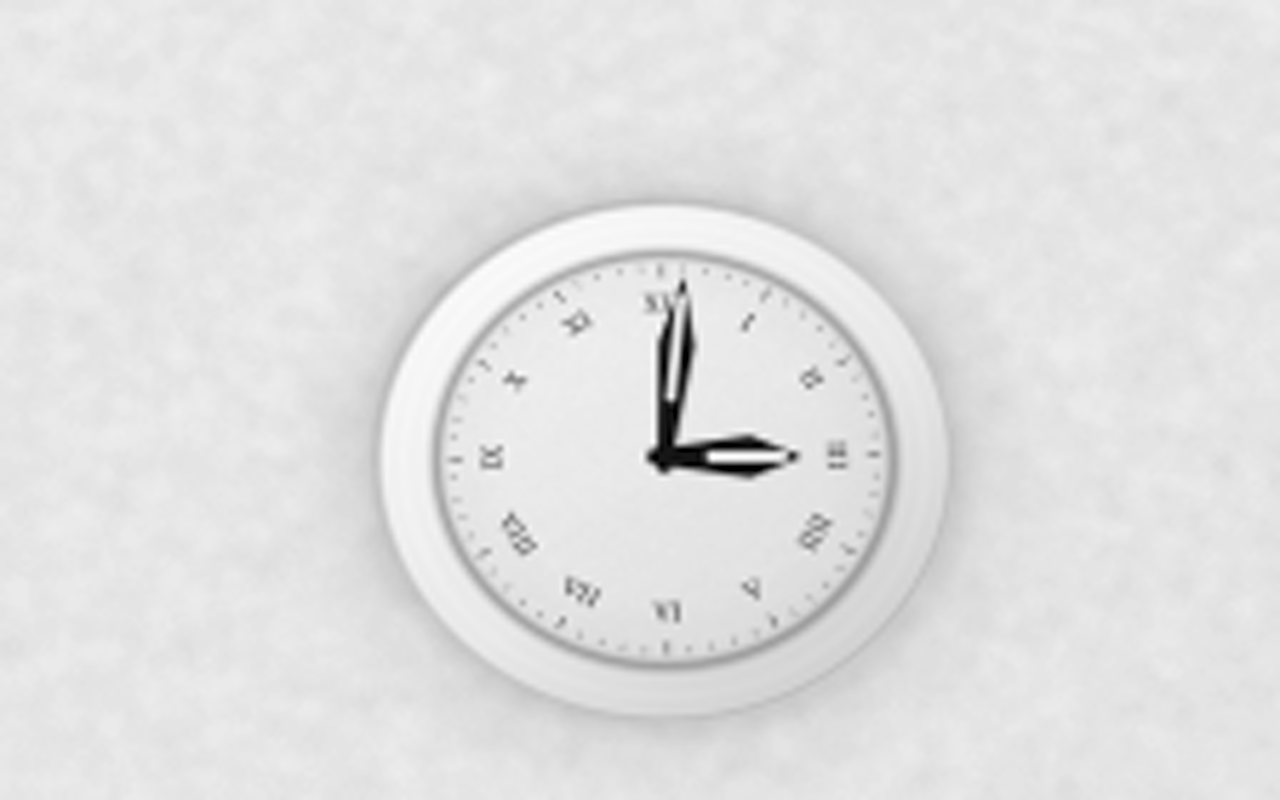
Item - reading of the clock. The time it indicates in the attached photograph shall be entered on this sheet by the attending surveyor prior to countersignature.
3:01
